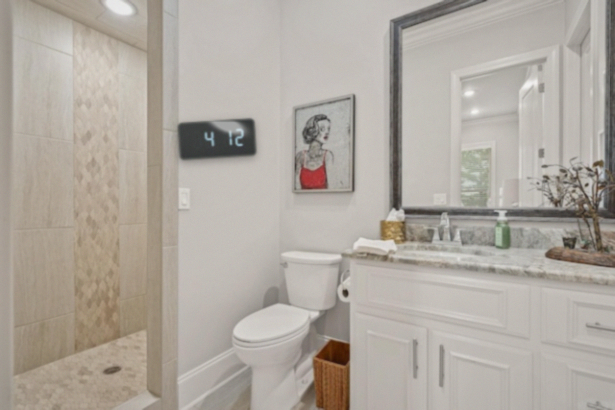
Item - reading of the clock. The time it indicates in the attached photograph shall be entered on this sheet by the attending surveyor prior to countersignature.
4:12
